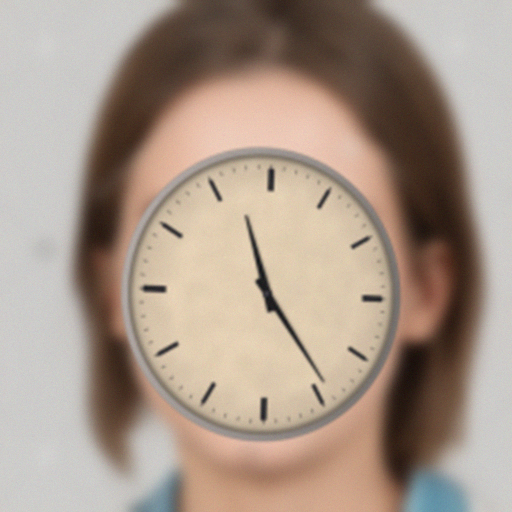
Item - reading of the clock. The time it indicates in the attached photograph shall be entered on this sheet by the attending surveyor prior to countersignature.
11:24
